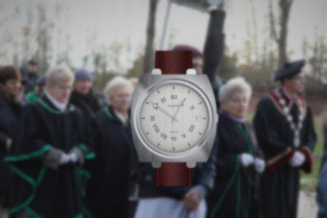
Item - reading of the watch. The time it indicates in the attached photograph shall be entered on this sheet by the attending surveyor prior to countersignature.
12:51
